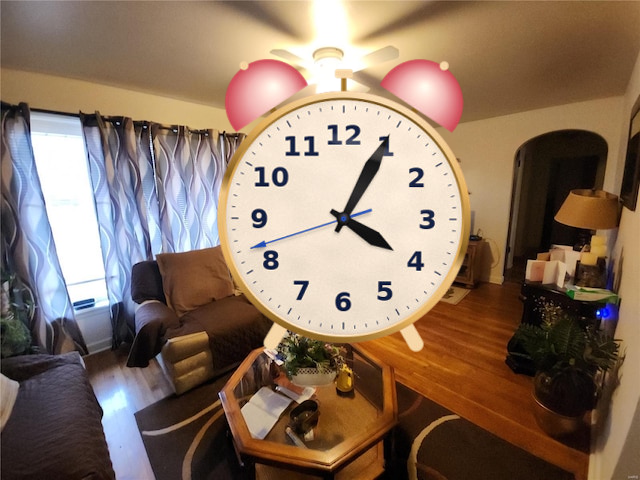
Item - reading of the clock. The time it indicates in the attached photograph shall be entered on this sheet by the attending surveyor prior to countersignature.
4:04:42
